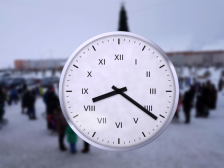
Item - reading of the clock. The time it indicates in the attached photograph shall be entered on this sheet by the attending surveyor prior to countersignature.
8:21
